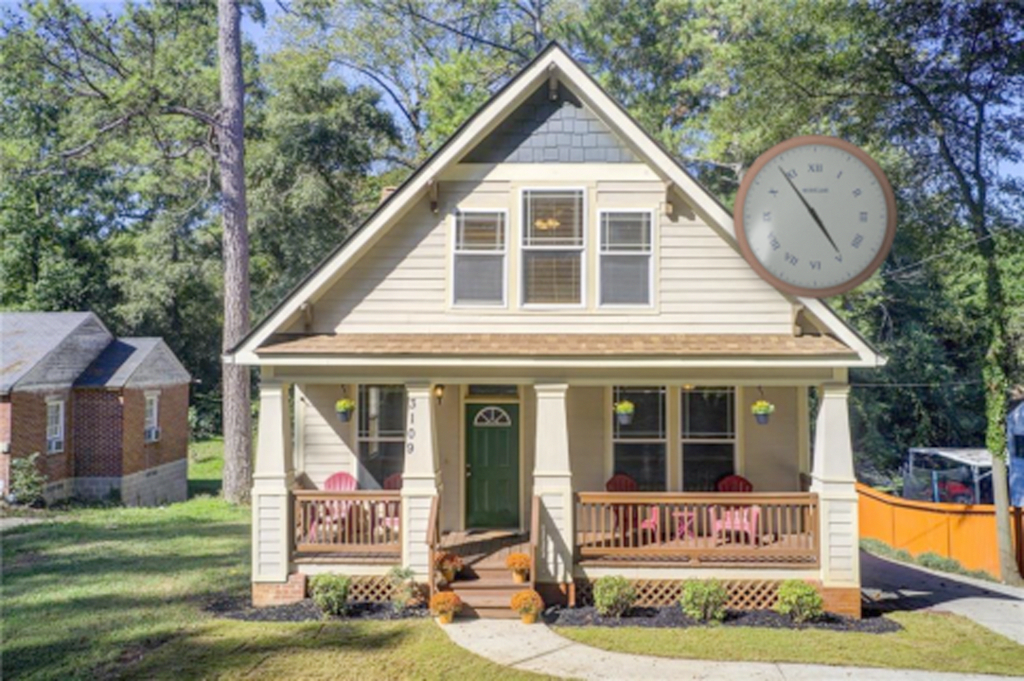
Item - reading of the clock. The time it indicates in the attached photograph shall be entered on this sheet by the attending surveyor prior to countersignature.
4:54
